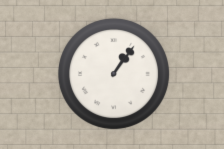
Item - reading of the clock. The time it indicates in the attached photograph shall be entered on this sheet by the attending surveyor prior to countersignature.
1:06
